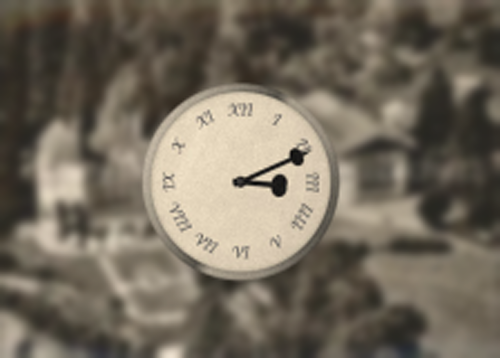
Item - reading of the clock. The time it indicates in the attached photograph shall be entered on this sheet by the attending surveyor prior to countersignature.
3:11
